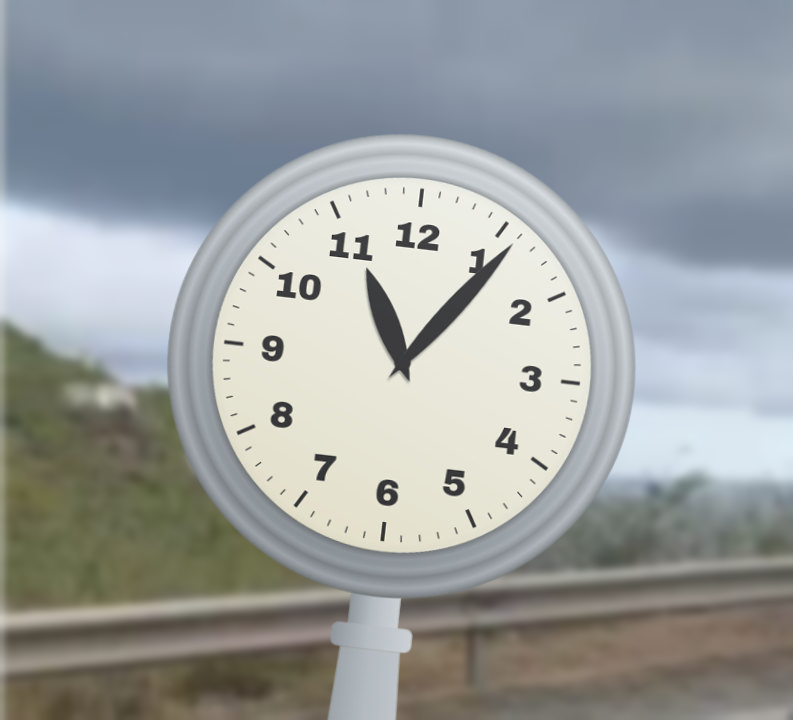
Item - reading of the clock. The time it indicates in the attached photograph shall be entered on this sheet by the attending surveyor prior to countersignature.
11:06
